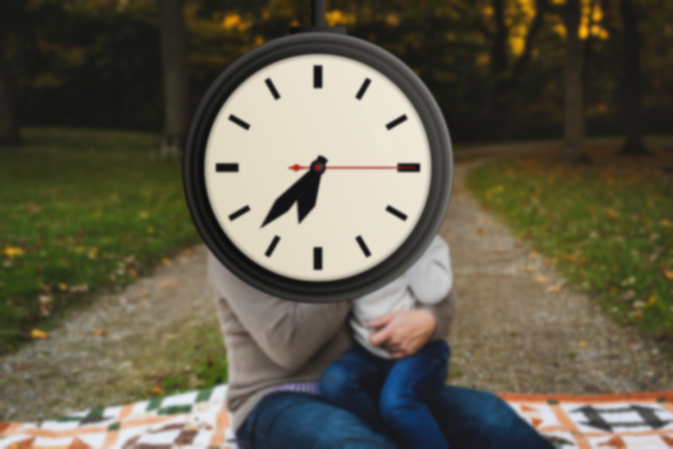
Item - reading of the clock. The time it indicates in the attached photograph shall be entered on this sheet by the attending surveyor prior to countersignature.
6:37:15
